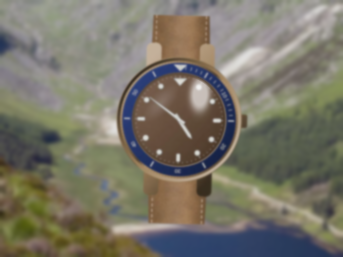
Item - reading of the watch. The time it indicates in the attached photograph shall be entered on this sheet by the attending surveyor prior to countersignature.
4:51
